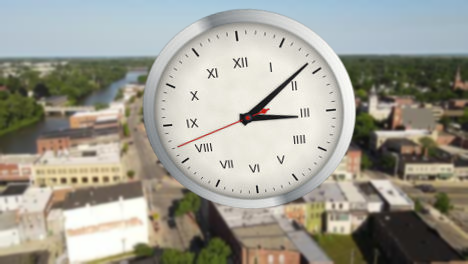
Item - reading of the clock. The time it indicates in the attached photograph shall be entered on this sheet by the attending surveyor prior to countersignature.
3:08:42
